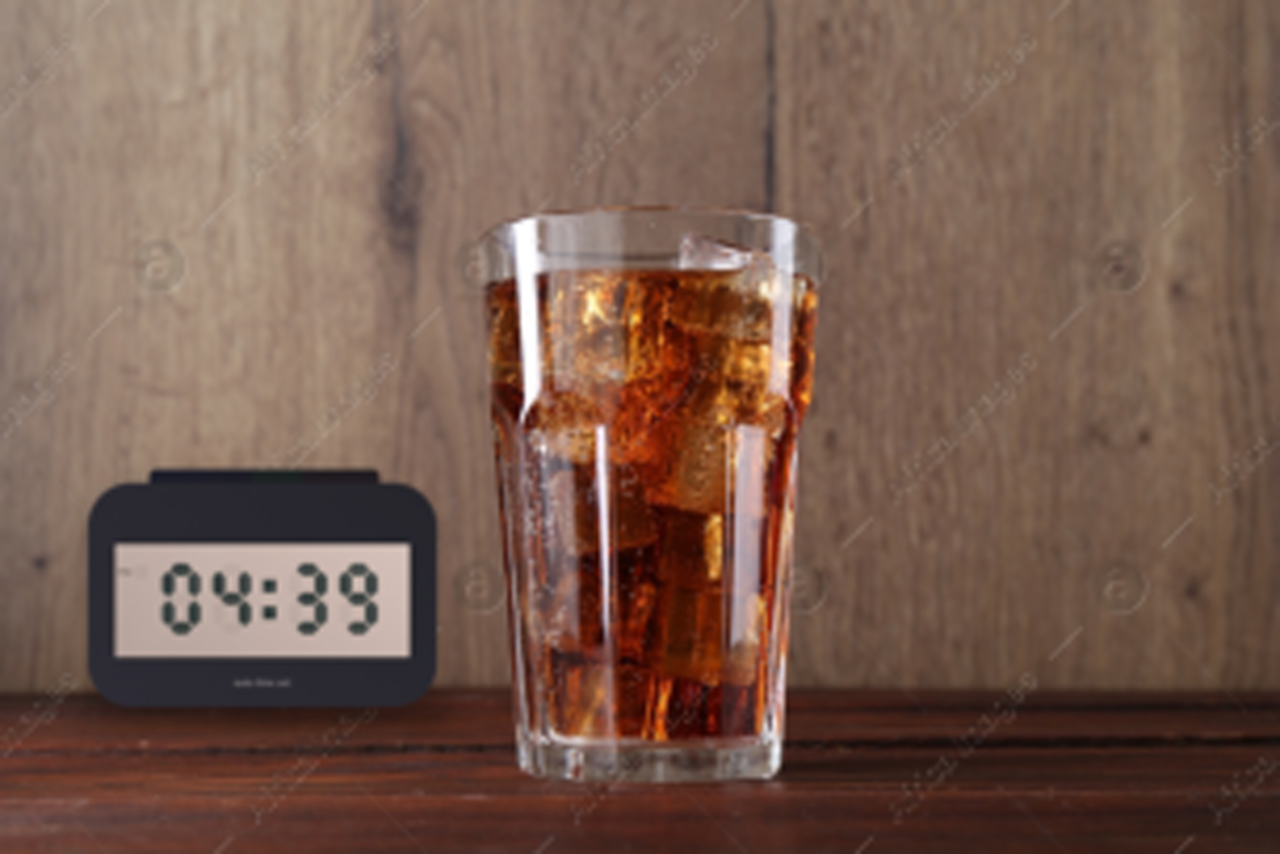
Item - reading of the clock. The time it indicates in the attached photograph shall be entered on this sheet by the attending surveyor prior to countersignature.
4:39
